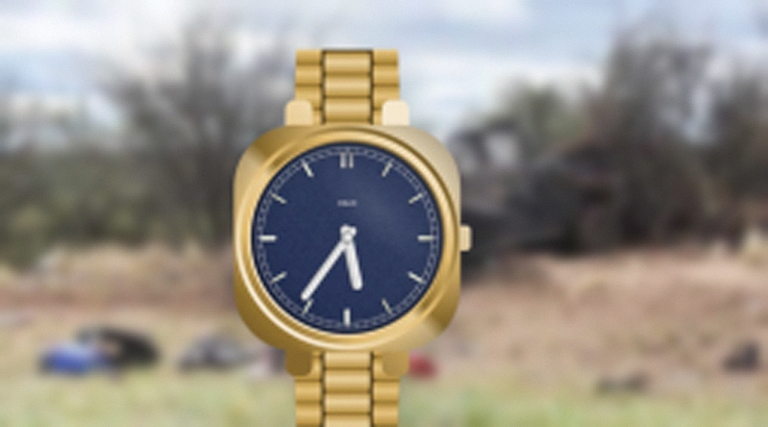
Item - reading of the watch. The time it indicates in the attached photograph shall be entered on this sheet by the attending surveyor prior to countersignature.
5:36
